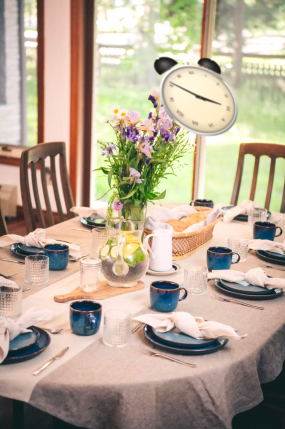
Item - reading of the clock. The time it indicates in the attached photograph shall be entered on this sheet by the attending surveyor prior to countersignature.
3:51
